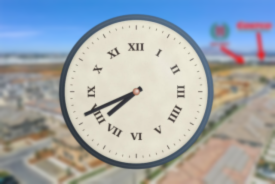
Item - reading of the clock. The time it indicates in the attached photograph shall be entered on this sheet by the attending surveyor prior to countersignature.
7:41
